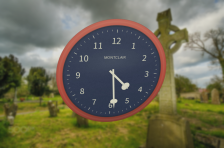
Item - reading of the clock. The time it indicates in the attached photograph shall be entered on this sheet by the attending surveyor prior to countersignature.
4:29
